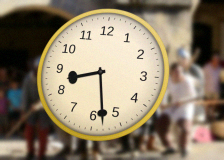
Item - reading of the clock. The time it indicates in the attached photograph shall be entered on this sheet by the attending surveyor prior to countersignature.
8:28
